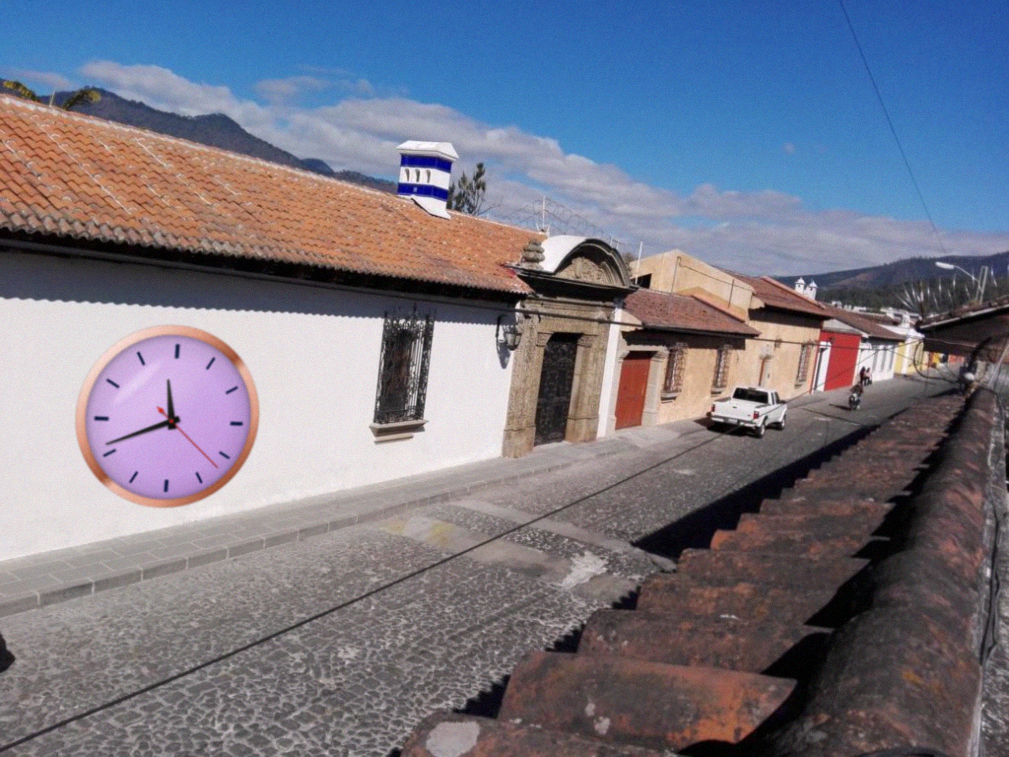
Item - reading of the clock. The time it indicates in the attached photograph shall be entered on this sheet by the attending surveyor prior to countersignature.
11:41:22
